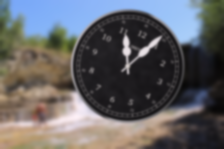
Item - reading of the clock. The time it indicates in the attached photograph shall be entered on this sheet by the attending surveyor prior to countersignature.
11:04
